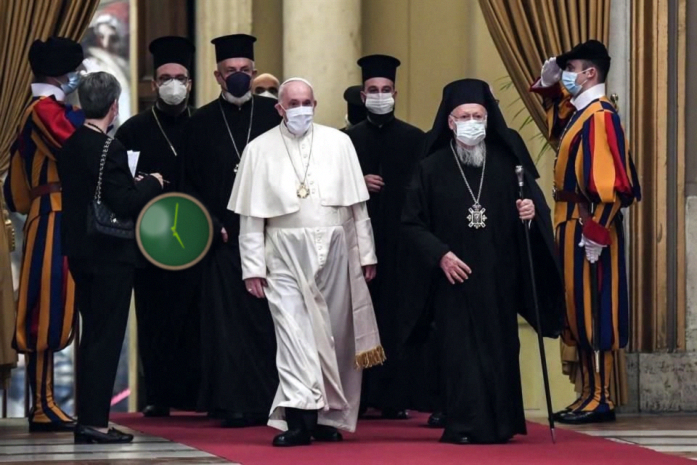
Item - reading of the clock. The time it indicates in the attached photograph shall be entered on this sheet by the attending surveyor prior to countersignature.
5:01
